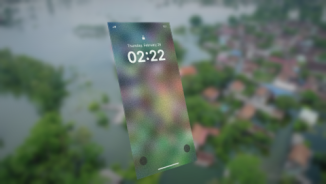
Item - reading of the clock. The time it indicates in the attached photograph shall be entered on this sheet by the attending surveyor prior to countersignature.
2:22
